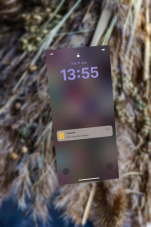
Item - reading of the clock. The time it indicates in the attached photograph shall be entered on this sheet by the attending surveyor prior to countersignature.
13:55
